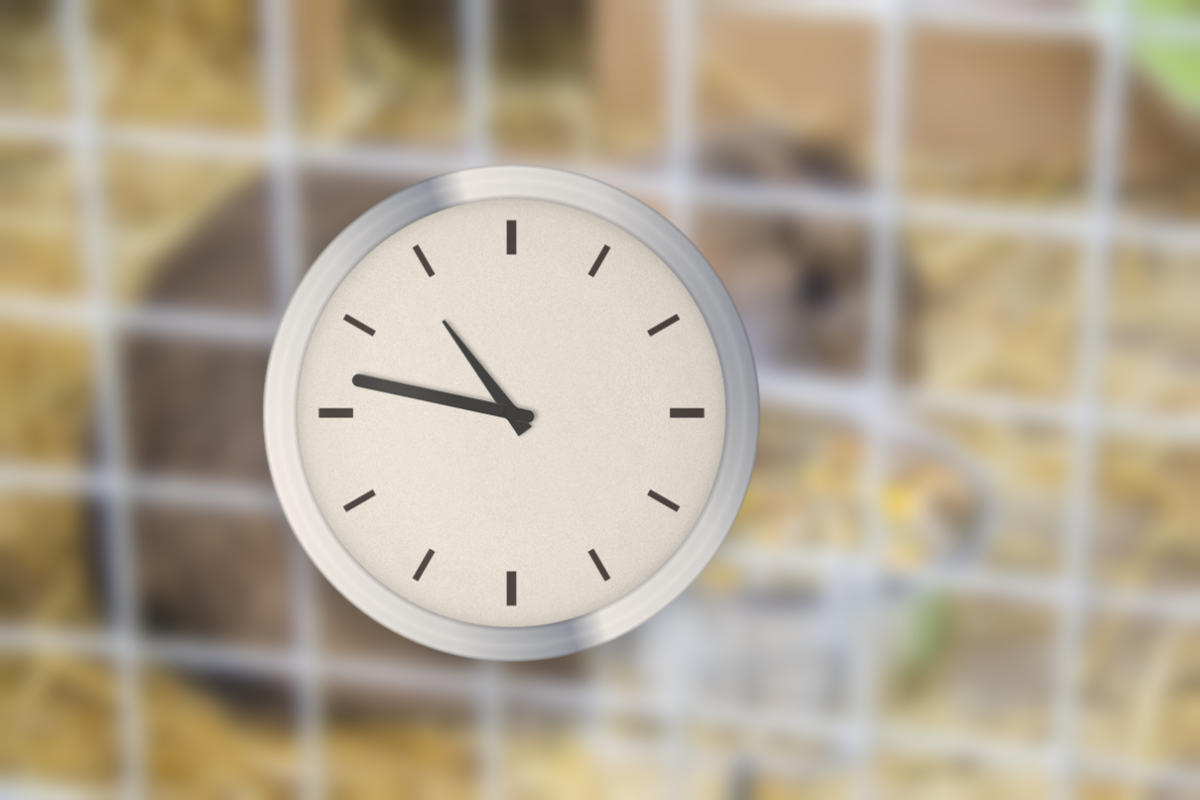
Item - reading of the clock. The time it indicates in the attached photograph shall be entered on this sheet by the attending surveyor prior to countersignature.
10:47
